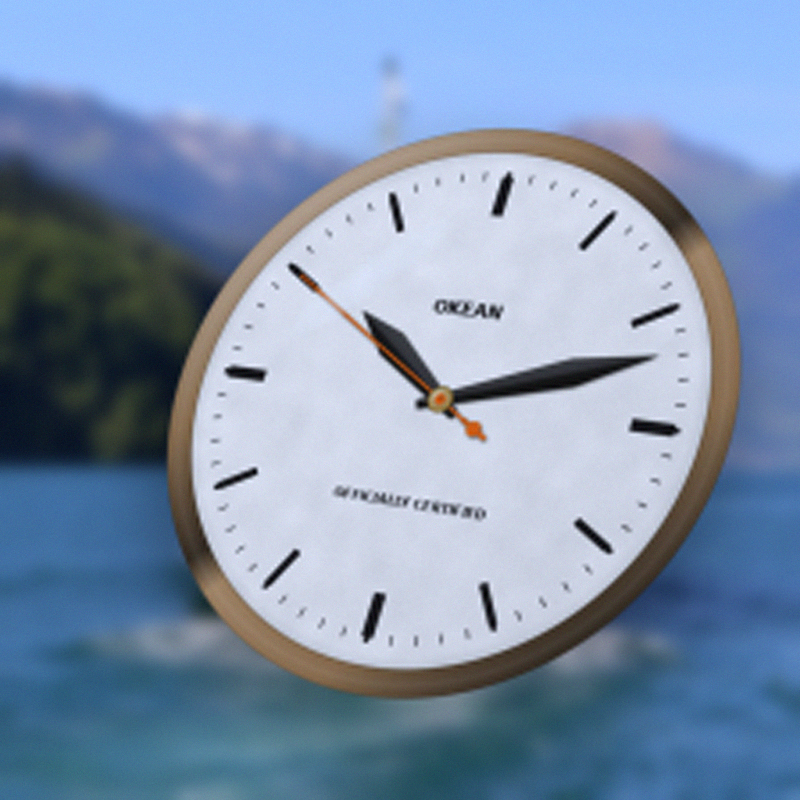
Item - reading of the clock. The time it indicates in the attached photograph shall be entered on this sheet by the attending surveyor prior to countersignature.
10:11:50
